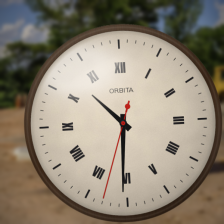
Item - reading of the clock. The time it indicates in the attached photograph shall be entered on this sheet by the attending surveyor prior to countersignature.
10:30:33
